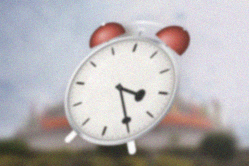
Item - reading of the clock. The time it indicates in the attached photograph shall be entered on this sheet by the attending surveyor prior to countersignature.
3:25
